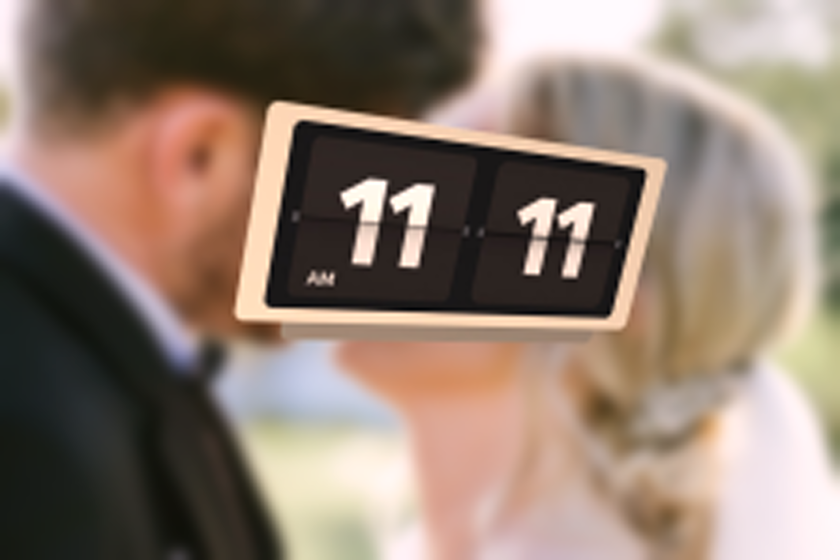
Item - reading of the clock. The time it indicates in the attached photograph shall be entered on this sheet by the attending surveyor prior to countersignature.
11:11
